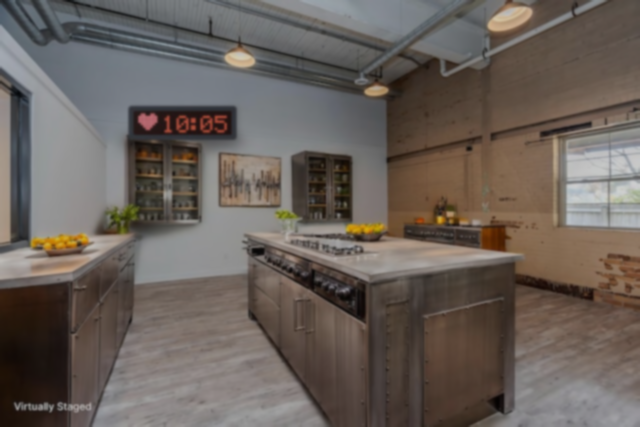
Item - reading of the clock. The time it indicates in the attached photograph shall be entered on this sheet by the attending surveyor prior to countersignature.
10:05
